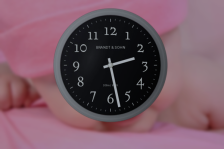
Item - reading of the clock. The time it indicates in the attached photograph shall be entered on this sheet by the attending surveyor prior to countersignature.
2:28
